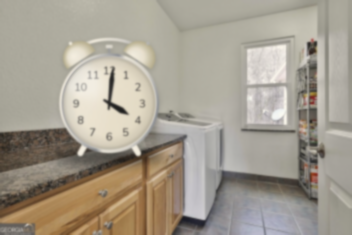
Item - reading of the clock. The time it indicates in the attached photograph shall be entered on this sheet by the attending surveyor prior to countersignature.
4:01
